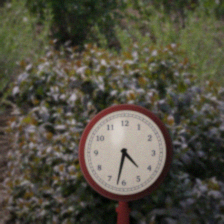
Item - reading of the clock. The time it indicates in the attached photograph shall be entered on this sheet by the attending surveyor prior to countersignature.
4:32
